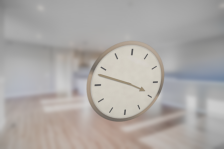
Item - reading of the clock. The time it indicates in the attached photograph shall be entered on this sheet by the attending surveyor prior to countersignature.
3:48
